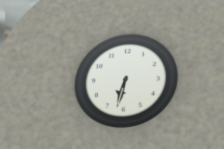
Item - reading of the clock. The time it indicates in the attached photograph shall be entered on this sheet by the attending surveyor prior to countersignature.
6:32
